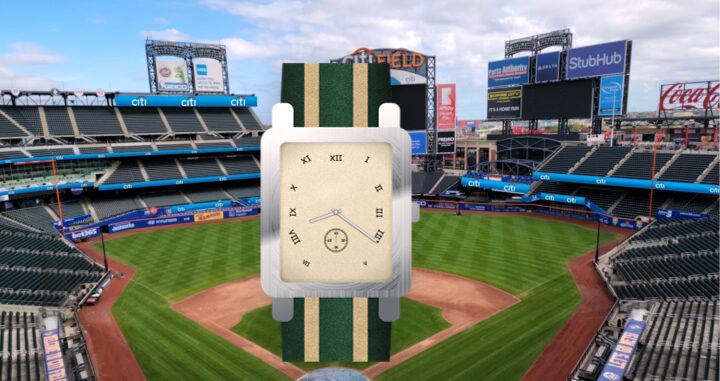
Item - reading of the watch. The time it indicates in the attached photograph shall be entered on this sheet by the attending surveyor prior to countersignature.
8:21
